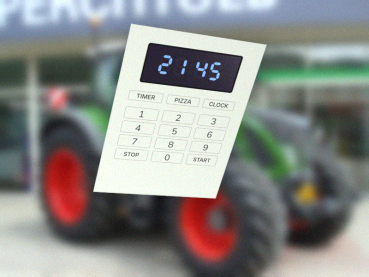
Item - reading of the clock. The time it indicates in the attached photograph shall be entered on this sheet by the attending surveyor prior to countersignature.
21:45
